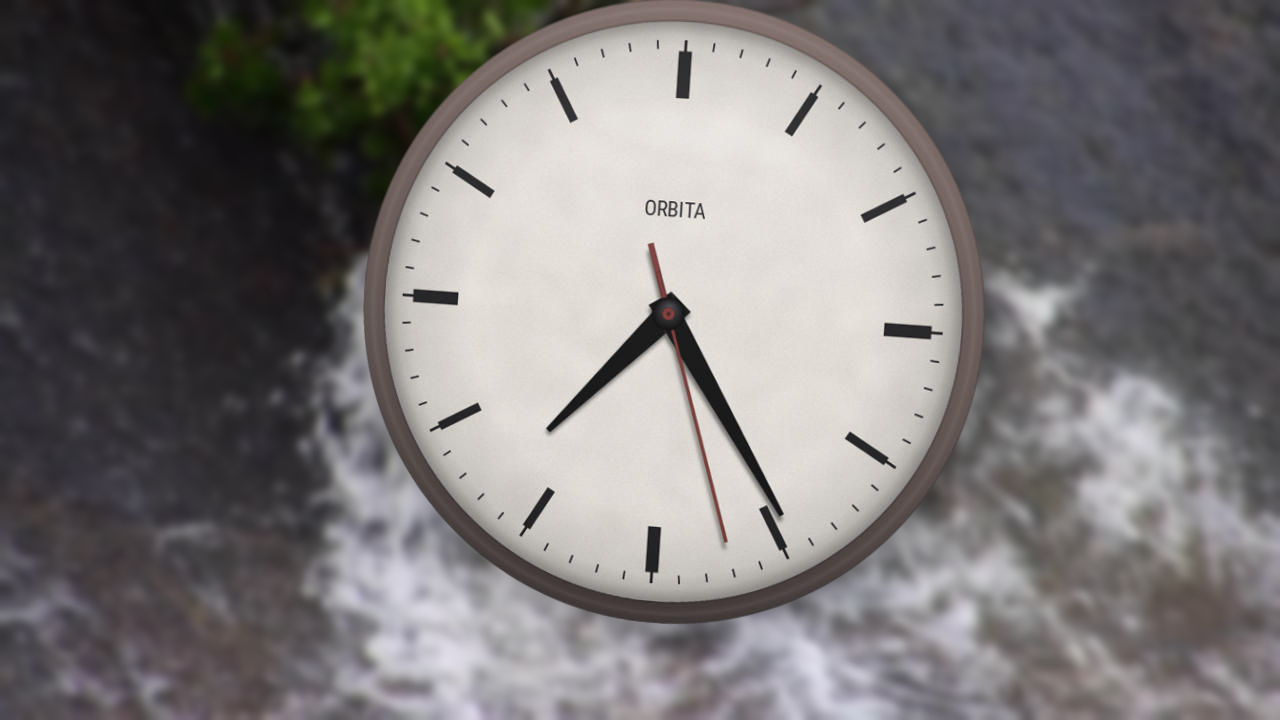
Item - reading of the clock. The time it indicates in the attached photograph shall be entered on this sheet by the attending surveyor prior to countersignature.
7:24:27
